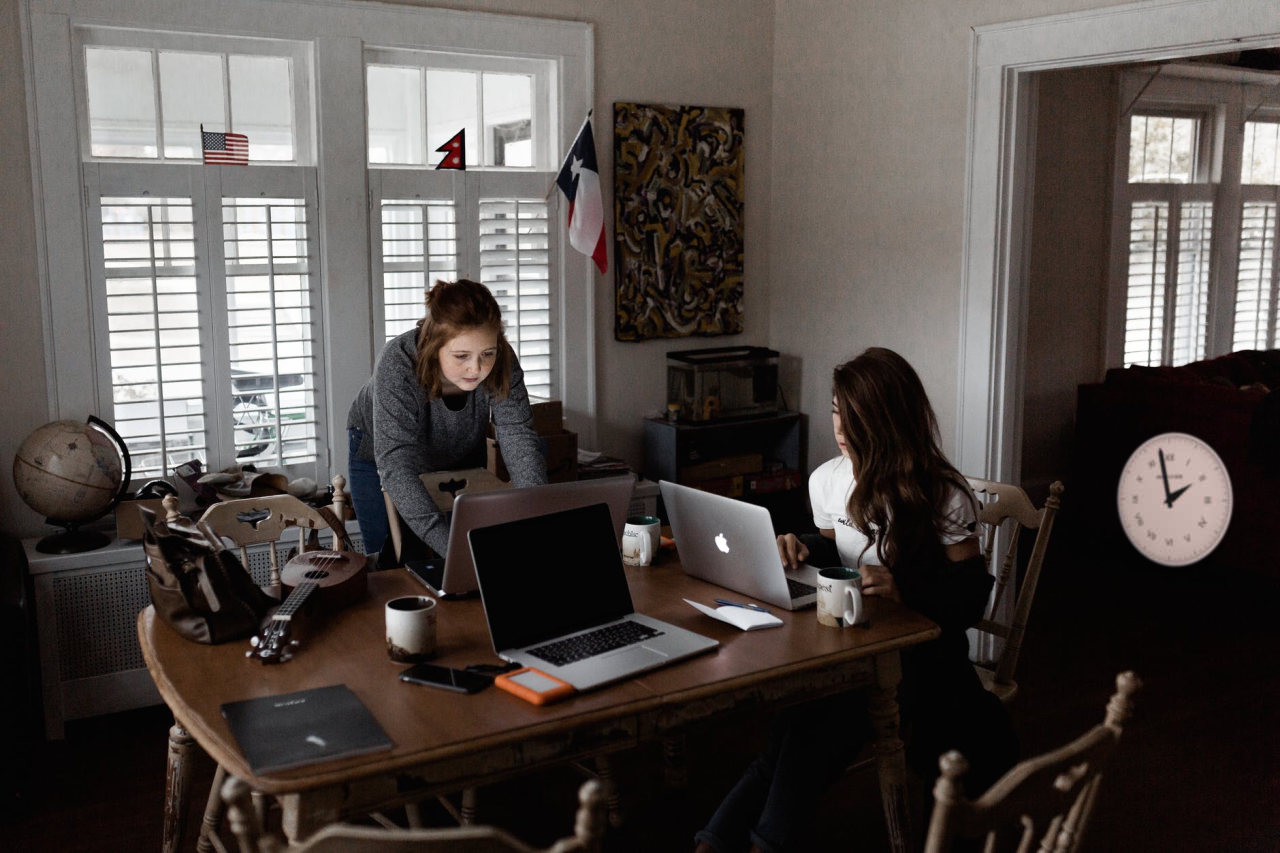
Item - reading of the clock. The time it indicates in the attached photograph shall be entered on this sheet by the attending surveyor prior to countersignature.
1:58
